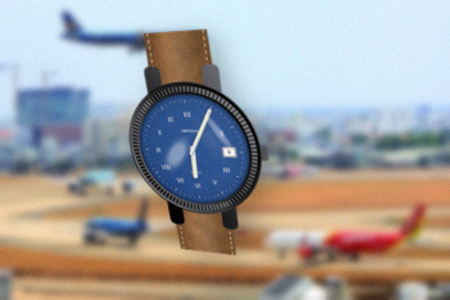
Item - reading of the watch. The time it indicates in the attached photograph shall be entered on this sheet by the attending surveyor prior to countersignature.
6:05
